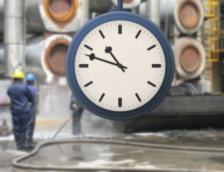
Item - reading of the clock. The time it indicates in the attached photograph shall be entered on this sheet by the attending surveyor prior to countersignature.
10:48
